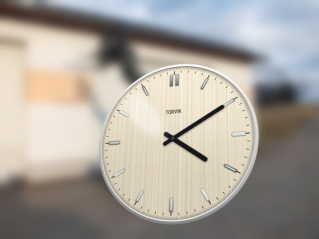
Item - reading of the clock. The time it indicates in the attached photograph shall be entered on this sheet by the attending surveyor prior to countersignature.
4:10
